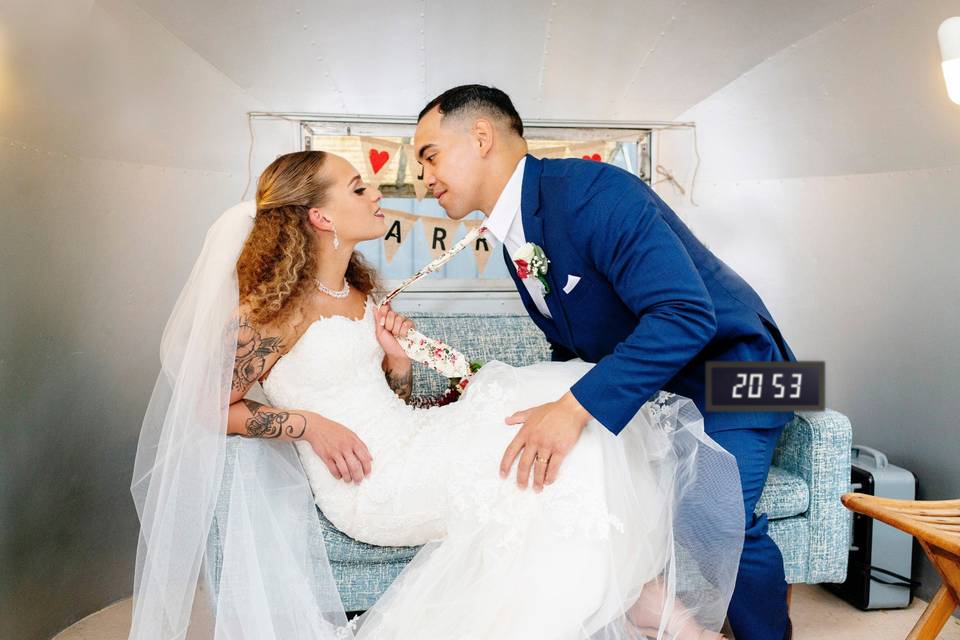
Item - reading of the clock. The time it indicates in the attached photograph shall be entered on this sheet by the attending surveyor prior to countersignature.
20:53
